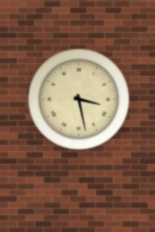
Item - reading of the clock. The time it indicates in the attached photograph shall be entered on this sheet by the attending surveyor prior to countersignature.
3:28
